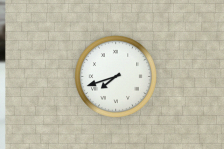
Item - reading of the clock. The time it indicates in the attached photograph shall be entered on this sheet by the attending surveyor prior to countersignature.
7:42
